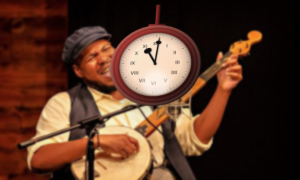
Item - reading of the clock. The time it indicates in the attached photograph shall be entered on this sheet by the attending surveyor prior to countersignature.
11:01
